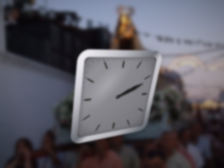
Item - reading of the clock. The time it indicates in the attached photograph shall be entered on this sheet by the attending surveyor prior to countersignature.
2:11
